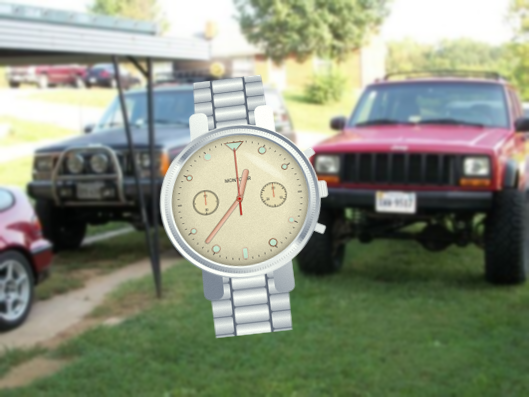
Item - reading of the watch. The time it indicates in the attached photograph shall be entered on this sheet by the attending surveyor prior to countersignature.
12:37
